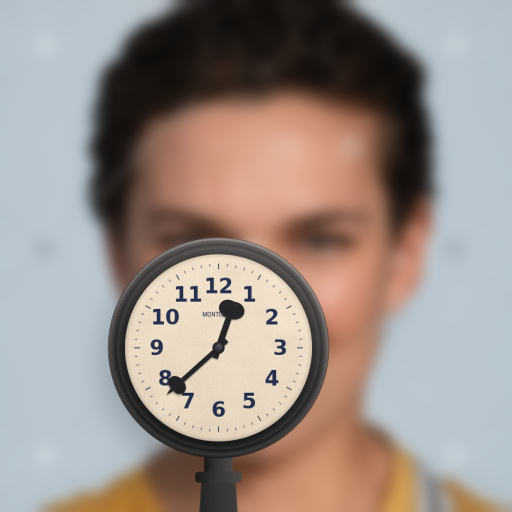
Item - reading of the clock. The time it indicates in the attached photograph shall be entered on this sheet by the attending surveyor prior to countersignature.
12:38
